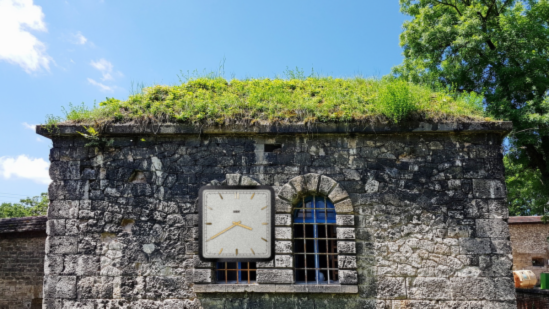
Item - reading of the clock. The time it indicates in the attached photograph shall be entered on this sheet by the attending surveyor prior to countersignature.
3:40
